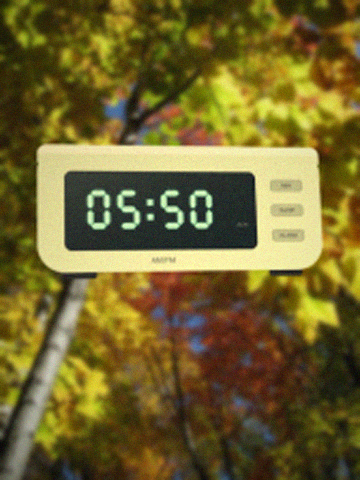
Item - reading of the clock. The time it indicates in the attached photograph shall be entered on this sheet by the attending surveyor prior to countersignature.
5:50
